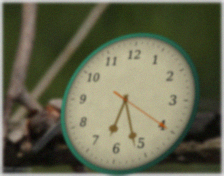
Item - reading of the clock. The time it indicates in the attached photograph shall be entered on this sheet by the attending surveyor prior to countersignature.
6:26:20
